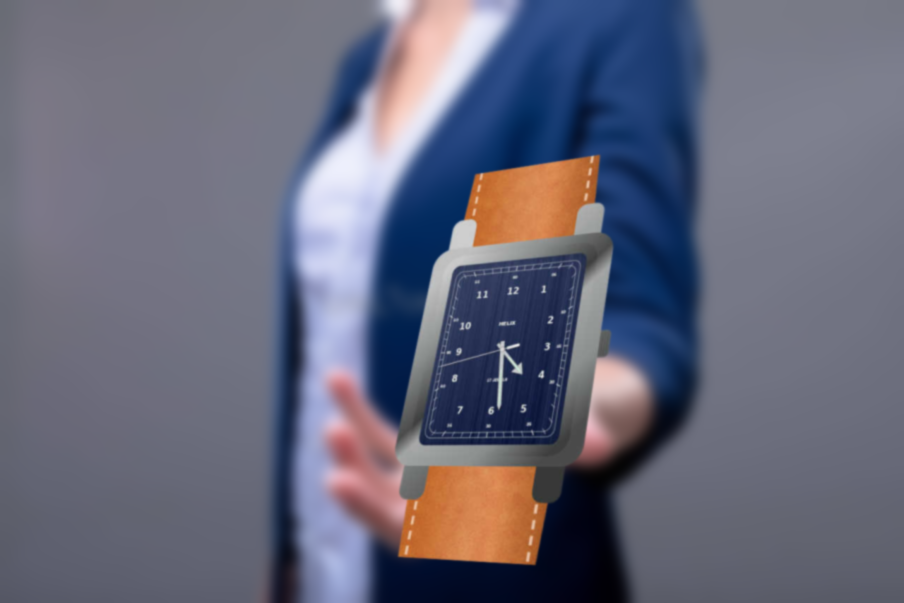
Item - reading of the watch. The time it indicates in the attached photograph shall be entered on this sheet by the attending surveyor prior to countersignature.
4:28:43
